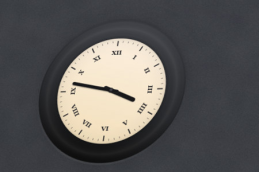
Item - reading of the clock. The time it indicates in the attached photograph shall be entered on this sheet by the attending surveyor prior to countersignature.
3:47
